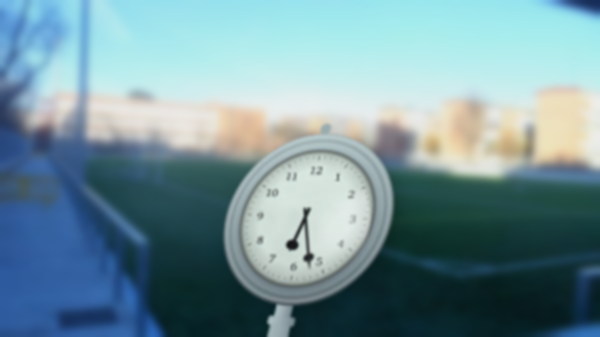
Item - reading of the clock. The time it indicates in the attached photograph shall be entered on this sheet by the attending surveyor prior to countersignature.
6:27
